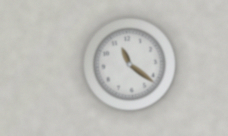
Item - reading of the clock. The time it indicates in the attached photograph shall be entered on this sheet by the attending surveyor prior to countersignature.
11:22
